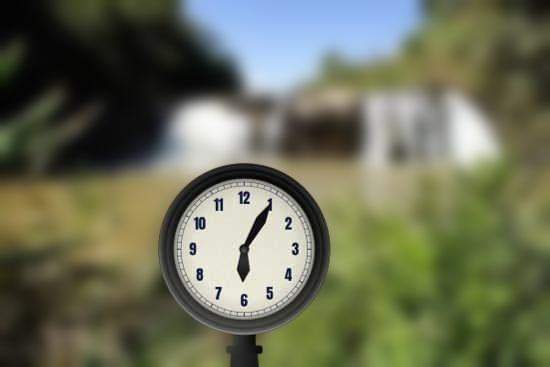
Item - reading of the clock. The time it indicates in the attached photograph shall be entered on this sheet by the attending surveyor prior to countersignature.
6:05
